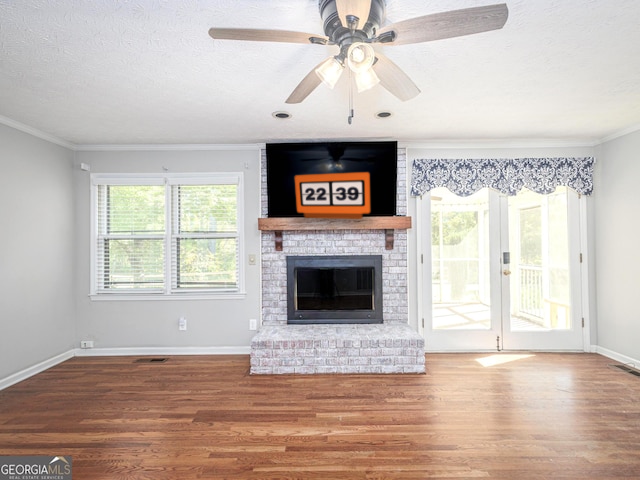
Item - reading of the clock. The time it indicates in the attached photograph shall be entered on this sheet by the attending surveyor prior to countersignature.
22:39
